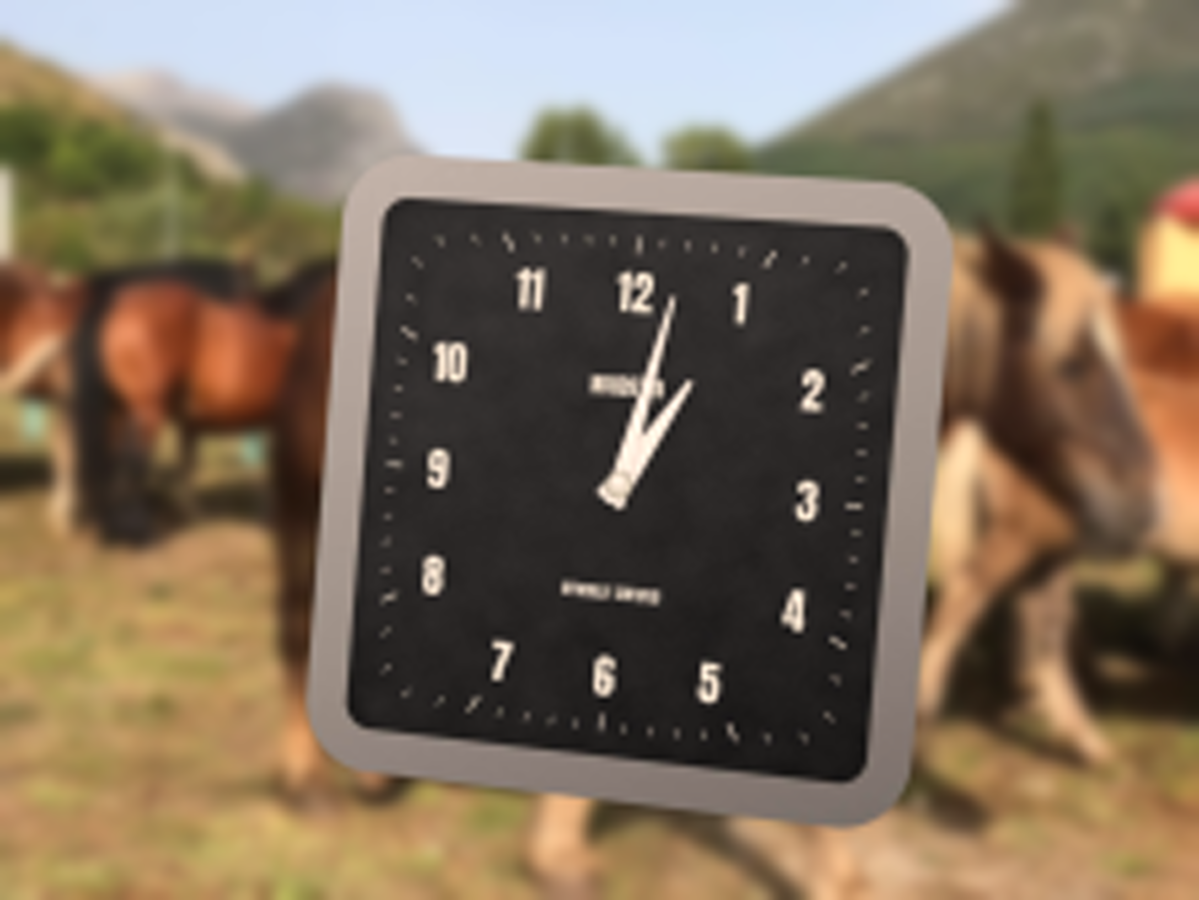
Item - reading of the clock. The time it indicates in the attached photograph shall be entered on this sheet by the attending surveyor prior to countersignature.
1:02
